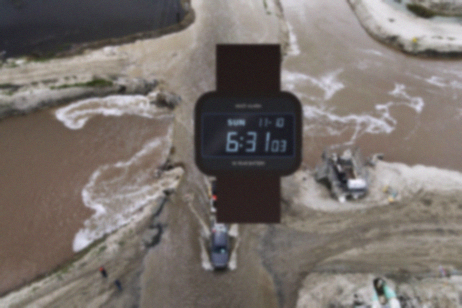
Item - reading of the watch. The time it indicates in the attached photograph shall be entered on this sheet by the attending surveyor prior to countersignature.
6:31
